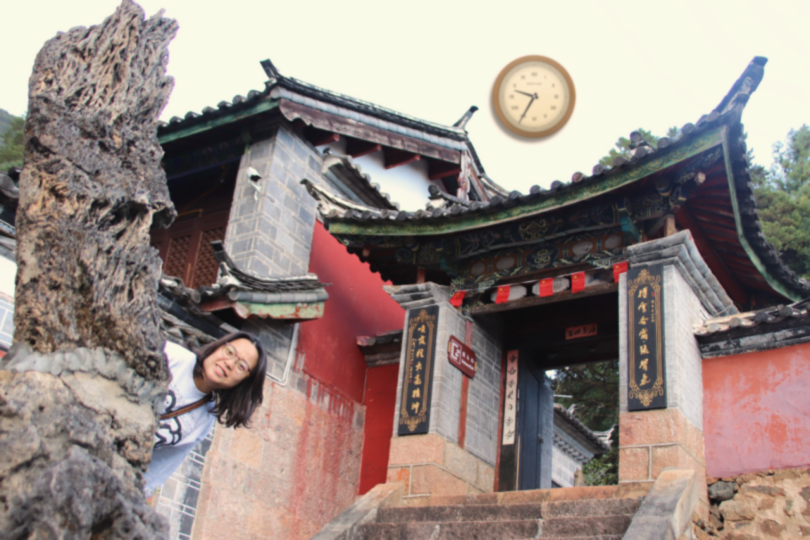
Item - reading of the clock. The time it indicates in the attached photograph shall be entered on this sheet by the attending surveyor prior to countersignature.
9:35
